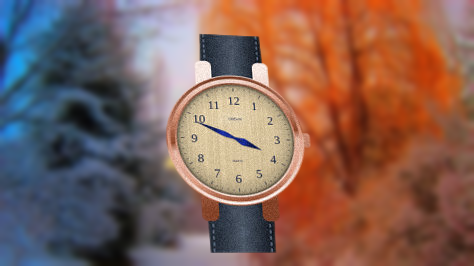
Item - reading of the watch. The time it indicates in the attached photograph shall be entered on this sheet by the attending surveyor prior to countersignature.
3:49
